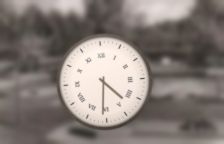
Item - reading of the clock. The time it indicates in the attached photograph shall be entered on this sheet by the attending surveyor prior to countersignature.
4:31
